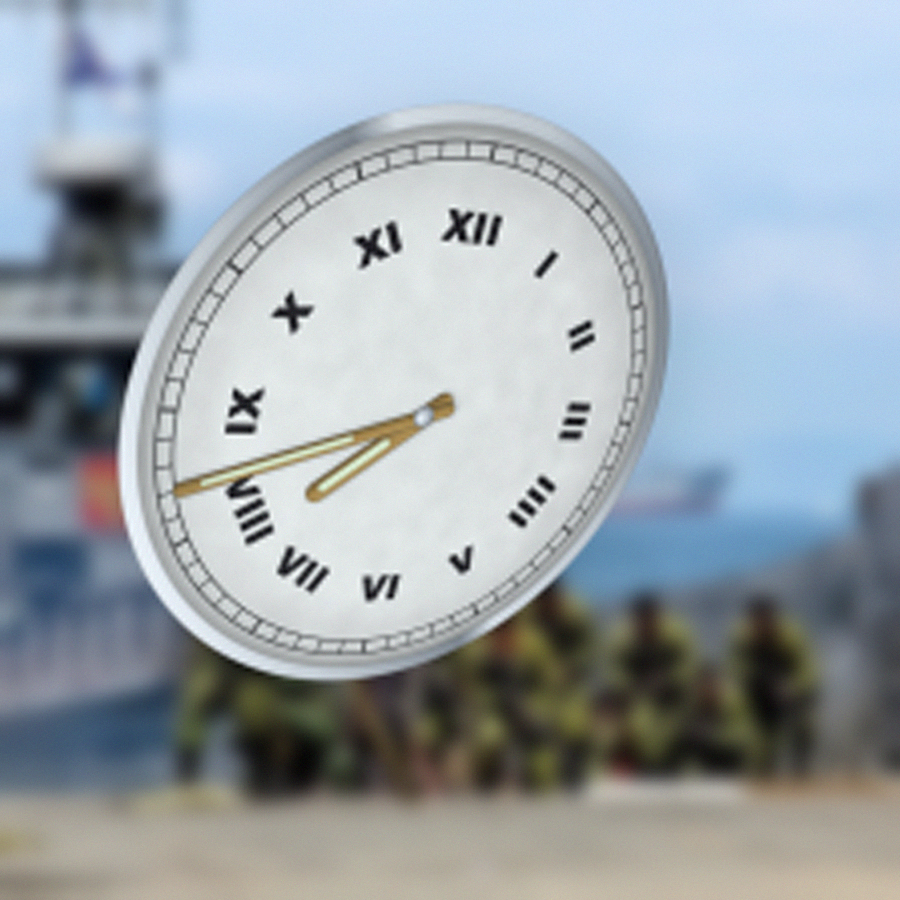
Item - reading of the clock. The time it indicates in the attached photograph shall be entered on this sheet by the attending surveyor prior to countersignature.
7:42
